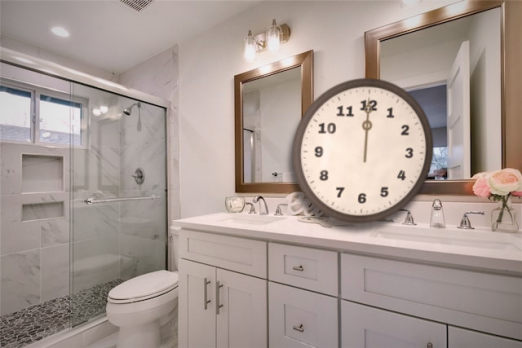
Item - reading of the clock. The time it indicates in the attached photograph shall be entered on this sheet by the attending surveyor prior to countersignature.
12:00
